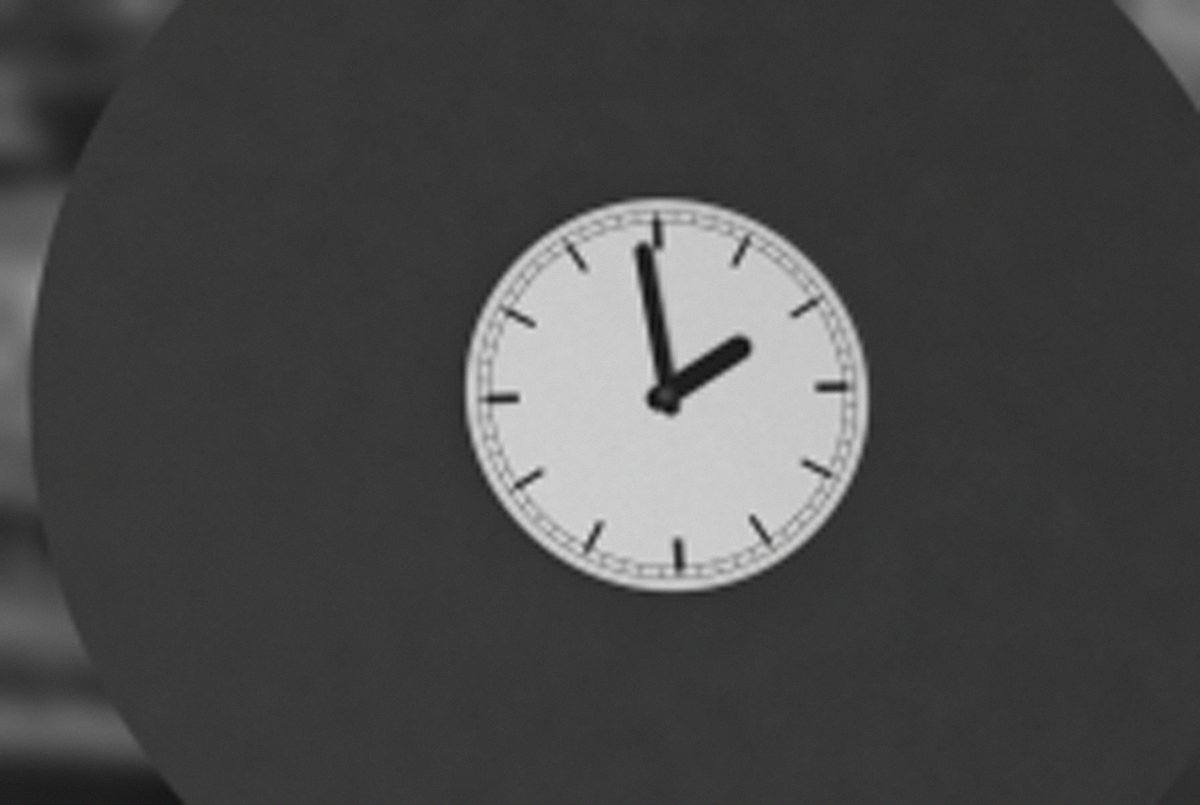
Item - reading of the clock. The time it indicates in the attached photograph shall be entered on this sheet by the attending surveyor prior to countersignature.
1:59
